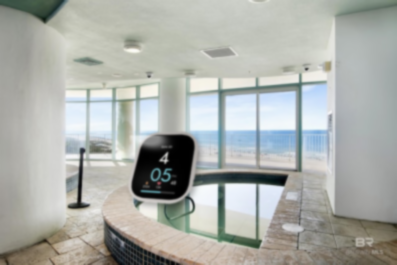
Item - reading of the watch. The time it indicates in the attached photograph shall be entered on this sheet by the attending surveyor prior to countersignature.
4:05
